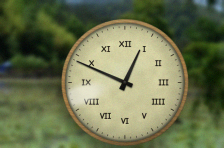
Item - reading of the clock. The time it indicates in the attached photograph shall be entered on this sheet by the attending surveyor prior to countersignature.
12:49
